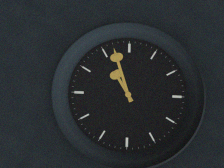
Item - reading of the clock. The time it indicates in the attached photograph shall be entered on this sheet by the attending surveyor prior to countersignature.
10:57
